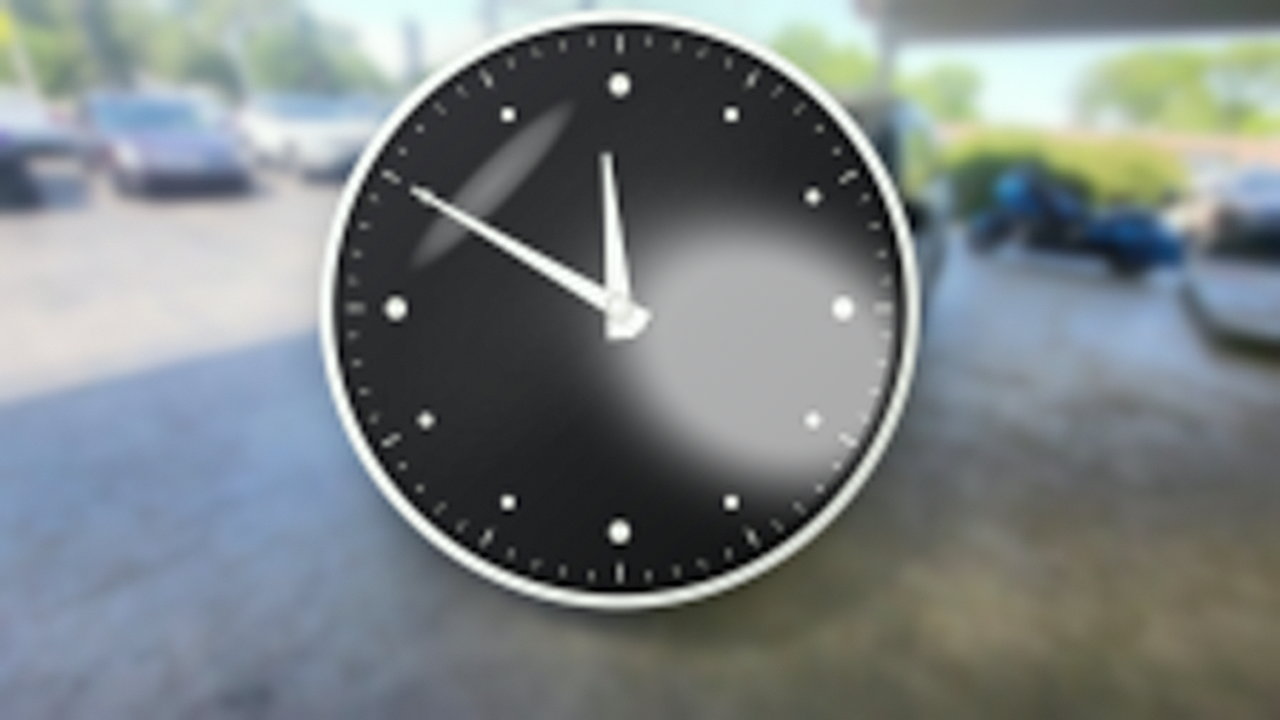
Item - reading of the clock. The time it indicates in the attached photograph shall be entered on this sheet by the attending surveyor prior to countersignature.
11:50
